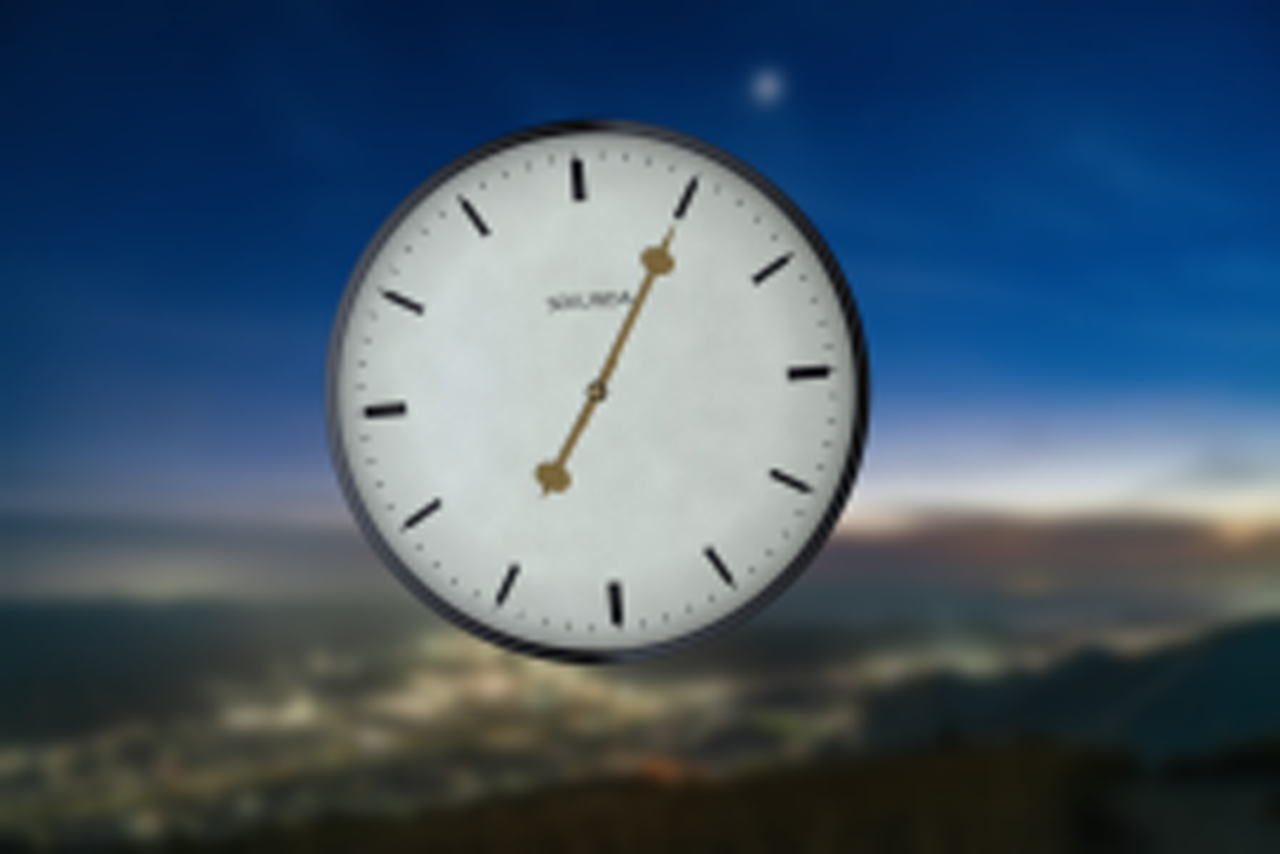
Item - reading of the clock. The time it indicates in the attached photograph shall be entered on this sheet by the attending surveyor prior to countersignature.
7:05
